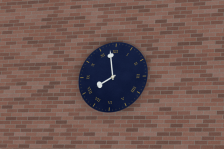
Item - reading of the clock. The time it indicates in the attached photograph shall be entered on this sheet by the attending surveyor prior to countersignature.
7:58
